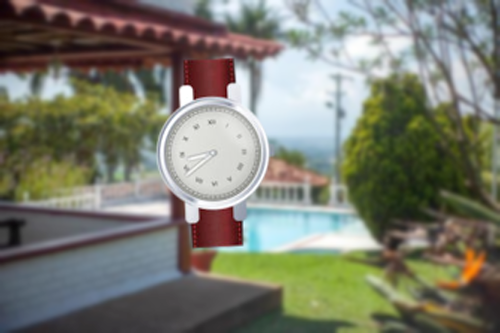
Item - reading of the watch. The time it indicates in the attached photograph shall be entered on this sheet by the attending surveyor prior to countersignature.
8:39
